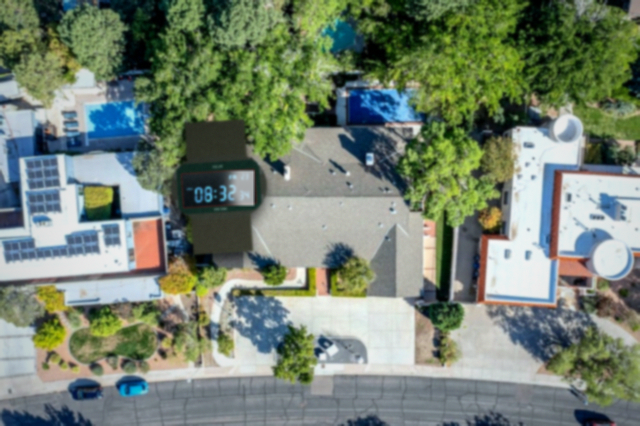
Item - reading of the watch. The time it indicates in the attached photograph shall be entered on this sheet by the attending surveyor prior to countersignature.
8:32
